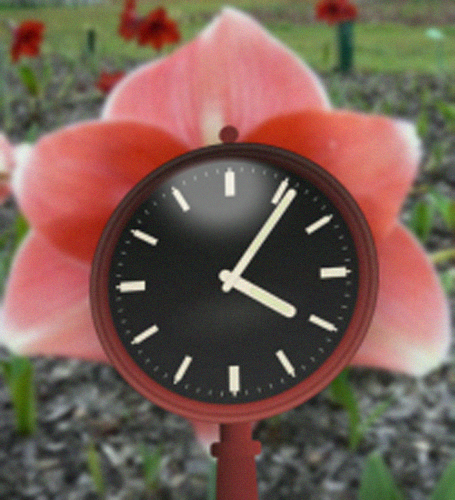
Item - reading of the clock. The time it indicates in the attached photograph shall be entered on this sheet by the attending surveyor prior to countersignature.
4:06
